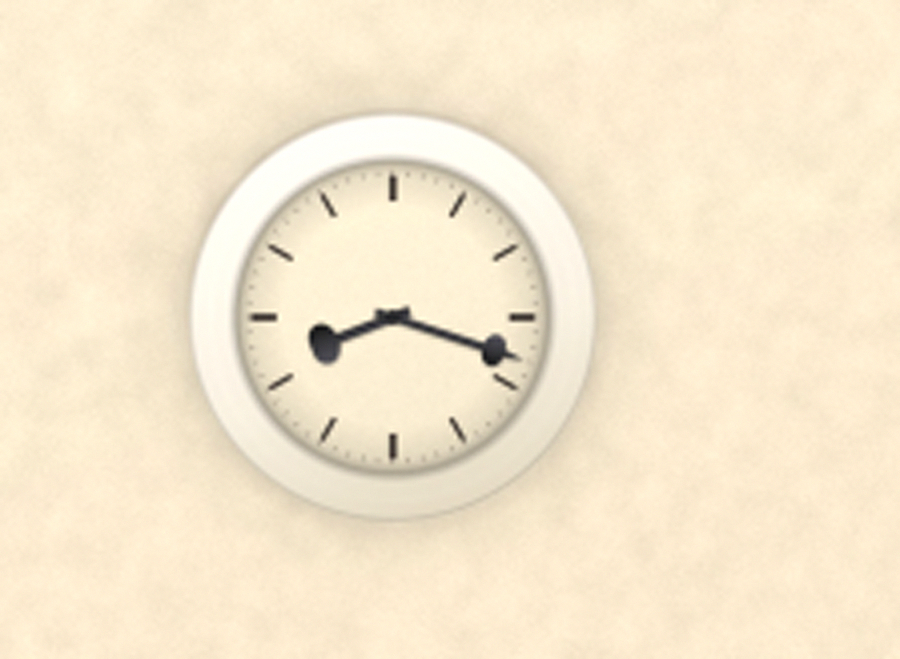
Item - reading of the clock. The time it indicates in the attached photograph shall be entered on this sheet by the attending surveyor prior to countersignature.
8:18
